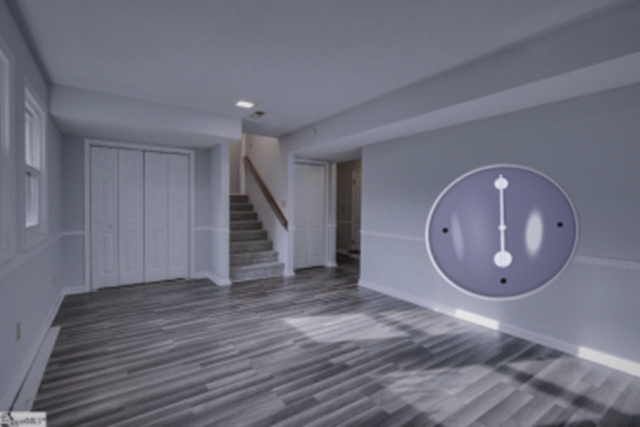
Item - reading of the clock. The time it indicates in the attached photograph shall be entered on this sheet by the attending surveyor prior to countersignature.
6:00
